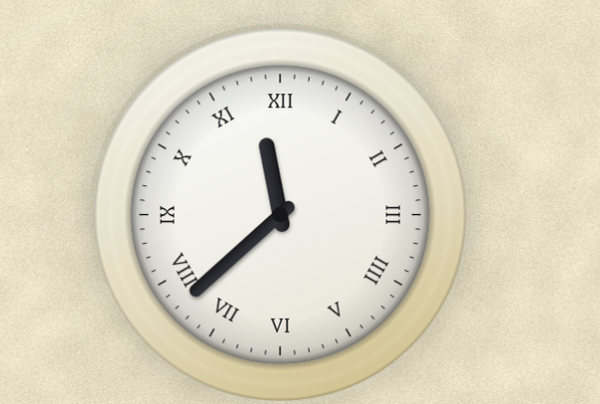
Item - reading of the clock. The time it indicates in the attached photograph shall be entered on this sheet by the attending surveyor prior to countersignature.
11:38
